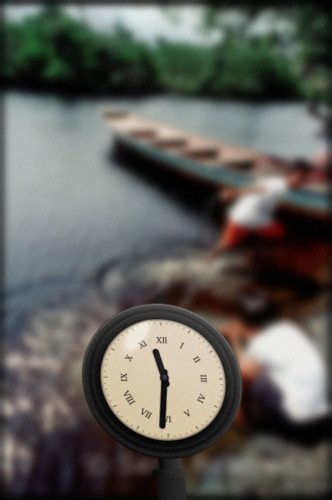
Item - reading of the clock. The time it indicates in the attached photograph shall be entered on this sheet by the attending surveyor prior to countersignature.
11:31
